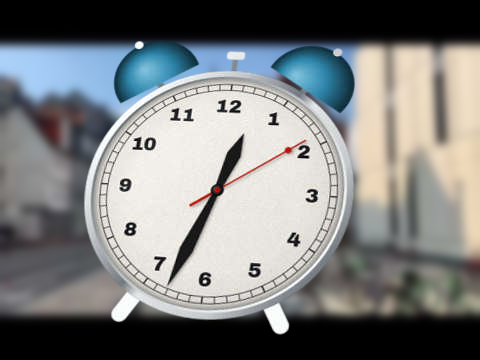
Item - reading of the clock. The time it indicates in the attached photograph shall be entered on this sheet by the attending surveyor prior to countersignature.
12:33:09
